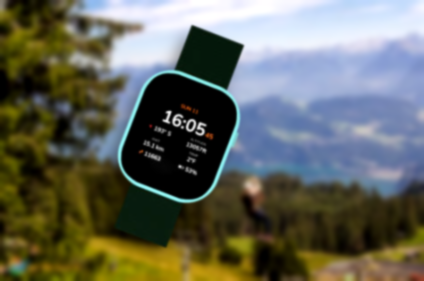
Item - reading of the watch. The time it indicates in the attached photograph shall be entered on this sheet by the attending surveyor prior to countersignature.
16:05
